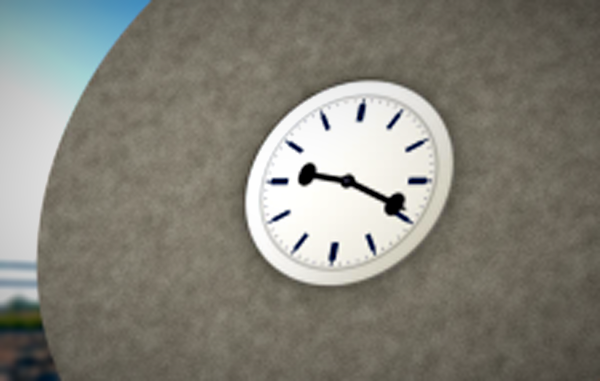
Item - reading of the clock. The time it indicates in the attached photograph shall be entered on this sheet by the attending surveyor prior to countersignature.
9:19
